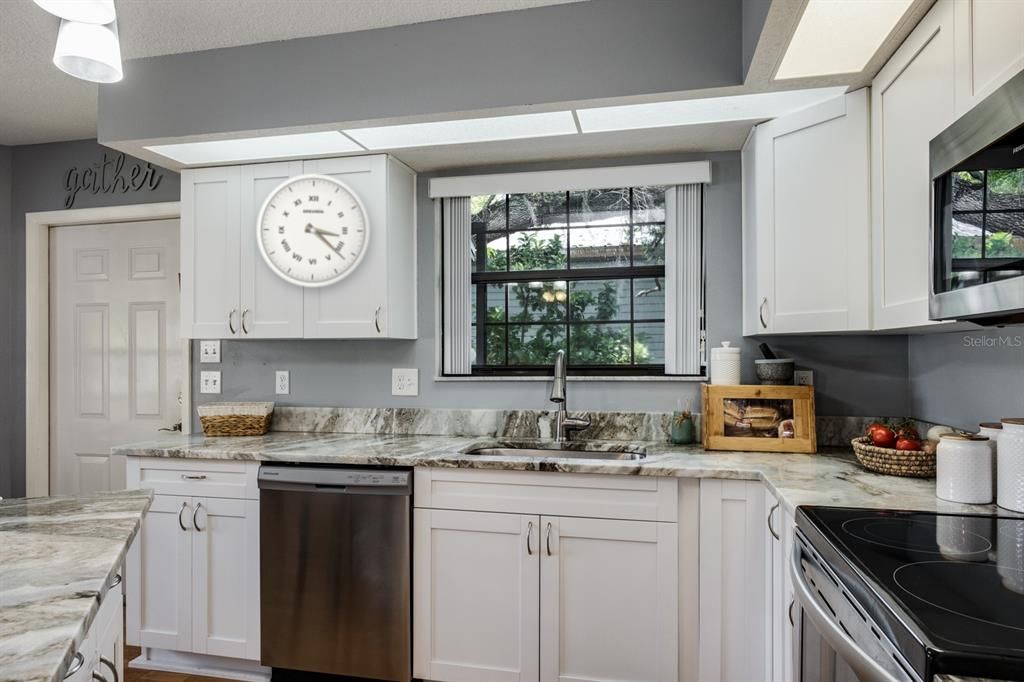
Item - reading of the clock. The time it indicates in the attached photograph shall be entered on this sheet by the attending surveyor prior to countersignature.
3:22
